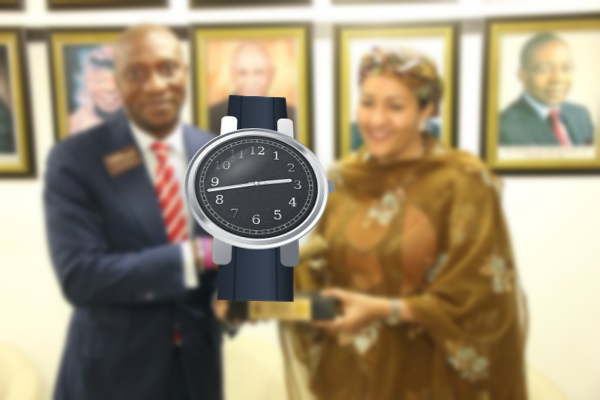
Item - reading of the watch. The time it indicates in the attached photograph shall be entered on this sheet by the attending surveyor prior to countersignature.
2:43
